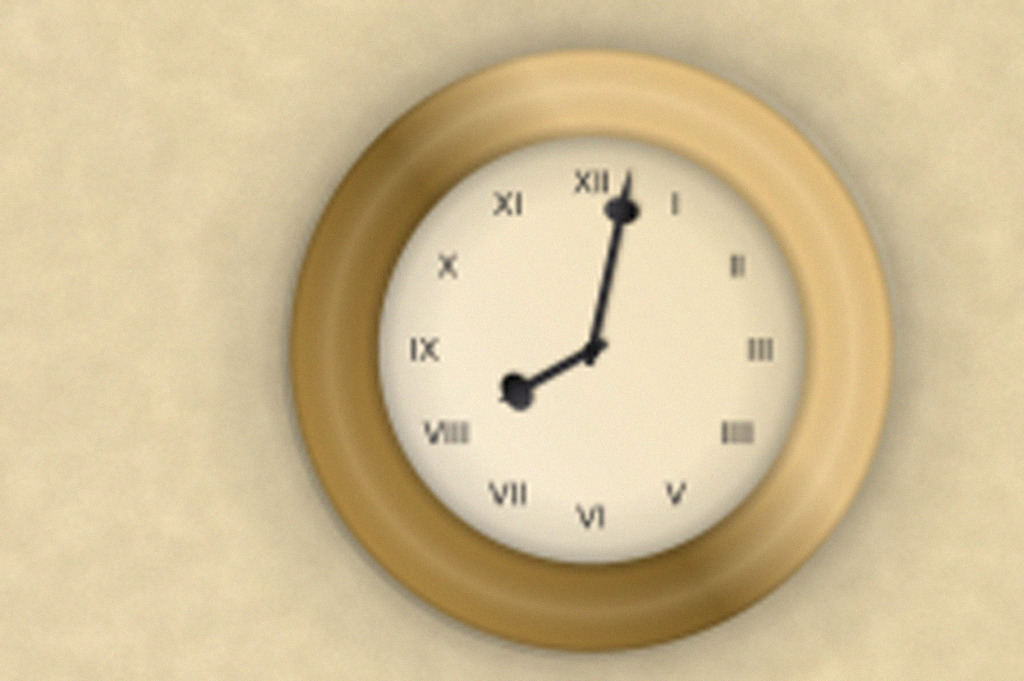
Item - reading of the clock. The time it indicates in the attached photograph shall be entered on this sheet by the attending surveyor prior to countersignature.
8:02
